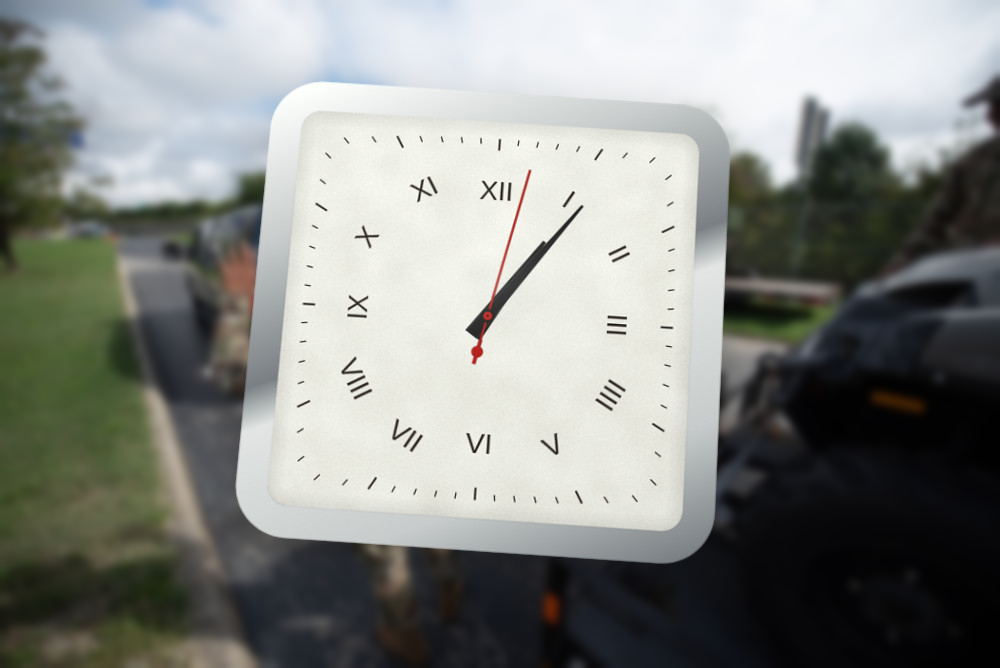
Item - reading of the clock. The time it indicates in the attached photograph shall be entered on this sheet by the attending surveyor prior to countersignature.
1:06:02
